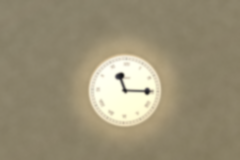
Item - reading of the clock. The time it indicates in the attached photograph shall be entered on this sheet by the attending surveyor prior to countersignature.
11:15
